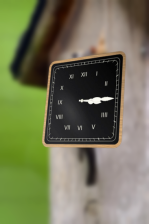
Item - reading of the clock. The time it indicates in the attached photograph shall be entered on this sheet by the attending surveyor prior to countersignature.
3:15
